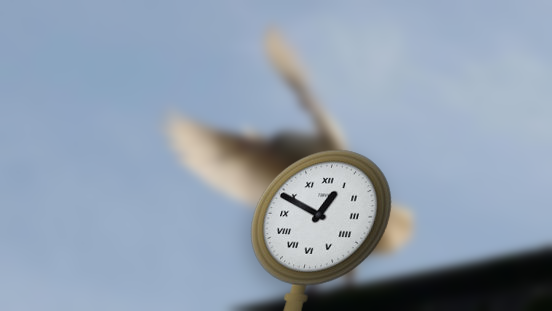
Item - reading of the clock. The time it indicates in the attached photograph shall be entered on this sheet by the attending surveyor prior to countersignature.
12:49
